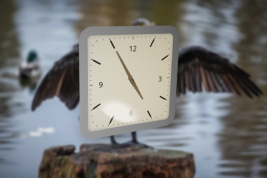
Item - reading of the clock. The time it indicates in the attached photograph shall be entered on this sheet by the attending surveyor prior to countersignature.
4:55
